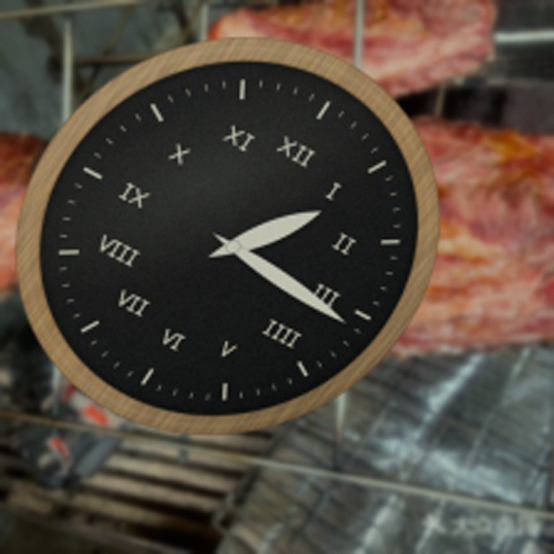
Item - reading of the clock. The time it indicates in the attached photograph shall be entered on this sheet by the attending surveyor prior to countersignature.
1:16
